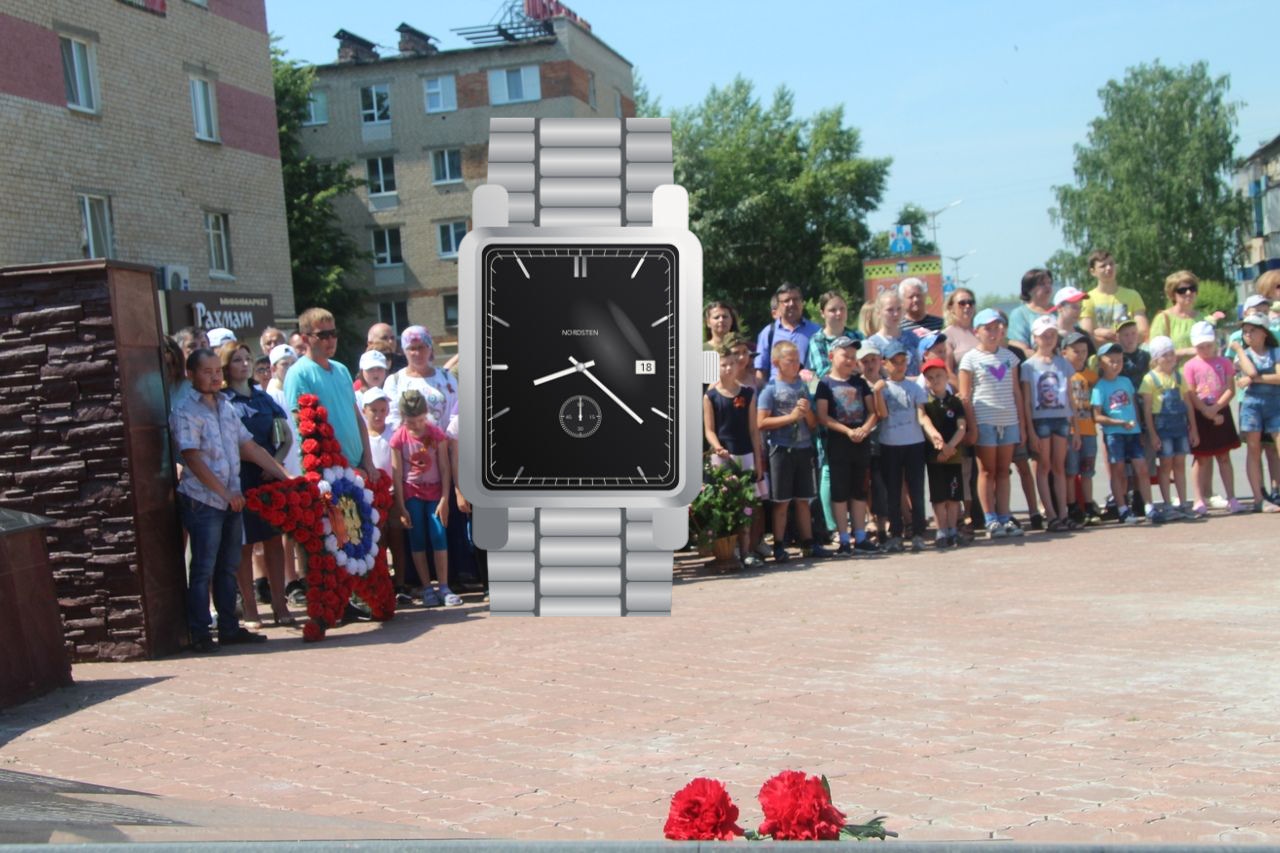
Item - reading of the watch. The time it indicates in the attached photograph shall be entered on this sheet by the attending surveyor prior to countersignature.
8:22
